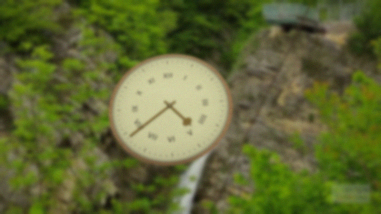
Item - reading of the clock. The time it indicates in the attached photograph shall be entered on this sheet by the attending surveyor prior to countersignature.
4:39
